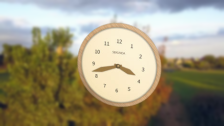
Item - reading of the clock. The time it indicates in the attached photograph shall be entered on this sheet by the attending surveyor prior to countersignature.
3:42
